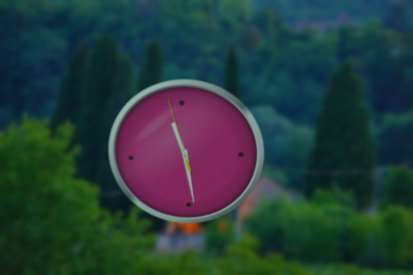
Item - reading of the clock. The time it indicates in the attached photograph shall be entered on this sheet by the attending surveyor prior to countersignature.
11:28:58
